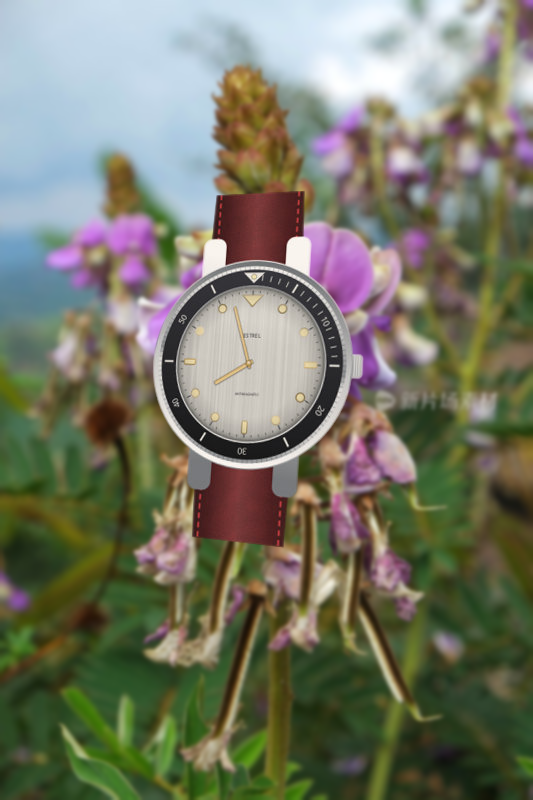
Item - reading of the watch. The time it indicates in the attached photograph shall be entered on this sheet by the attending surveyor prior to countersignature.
7:57
